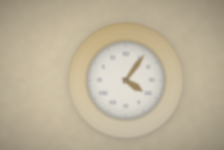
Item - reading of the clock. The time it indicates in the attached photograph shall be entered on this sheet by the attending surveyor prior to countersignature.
4:06
